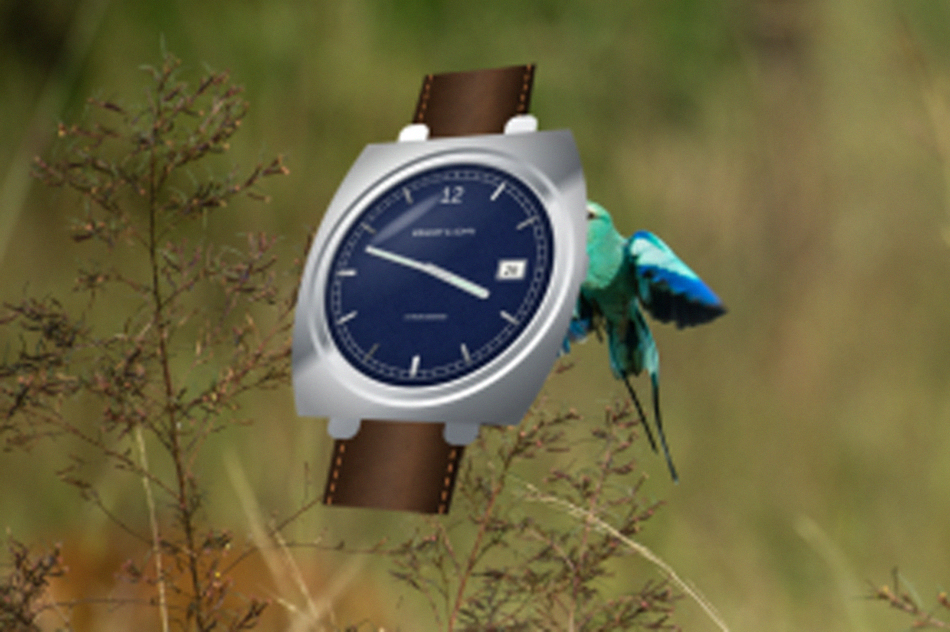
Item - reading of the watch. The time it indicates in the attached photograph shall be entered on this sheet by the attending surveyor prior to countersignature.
3:48
